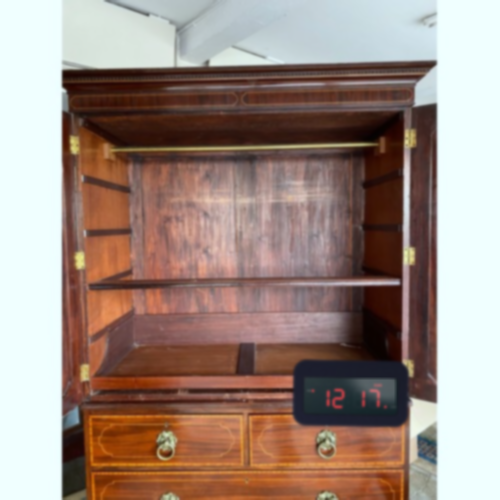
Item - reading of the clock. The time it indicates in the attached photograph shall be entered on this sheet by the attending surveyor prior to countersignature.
12:17
